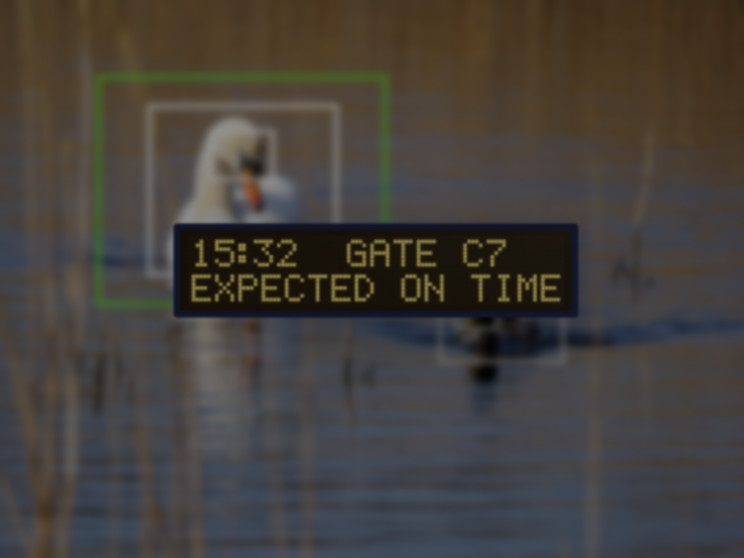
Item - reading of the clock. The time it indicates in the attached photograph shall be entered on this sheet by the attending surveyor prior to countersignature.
15:32
